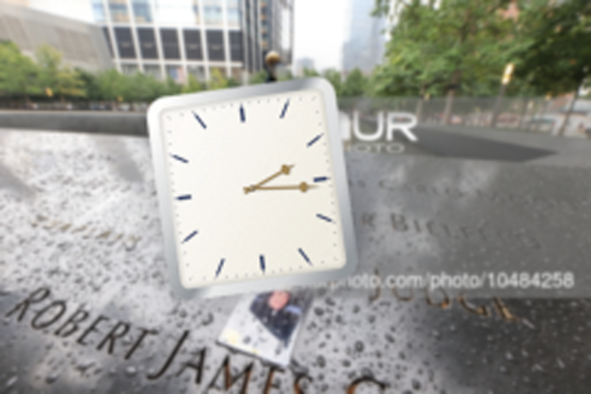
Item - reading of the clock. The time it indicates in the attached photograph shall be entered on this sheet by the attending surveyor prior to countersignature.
2:16
